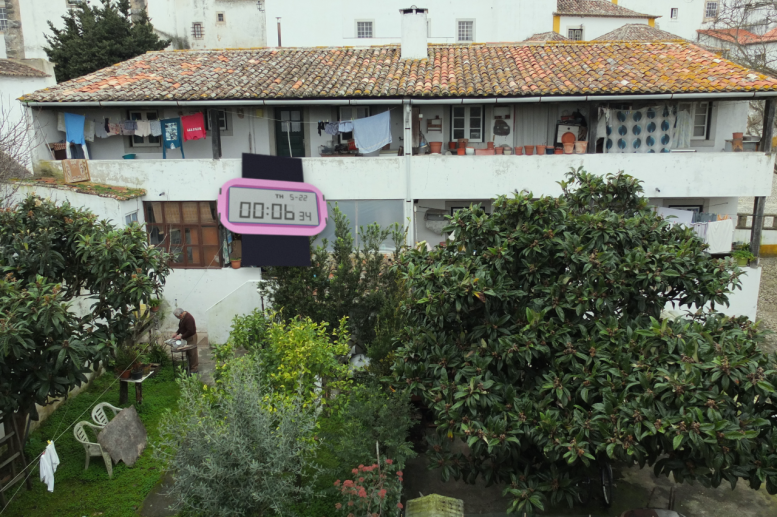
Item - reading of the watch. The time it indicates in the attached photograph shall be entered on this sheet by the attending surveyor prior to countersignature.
0:06:34
